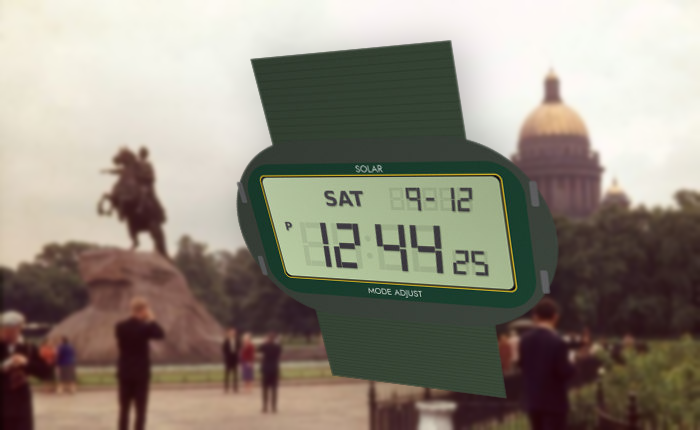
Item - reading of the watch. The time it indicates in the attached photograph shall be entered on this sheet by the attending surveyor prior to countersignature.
12:44:25
